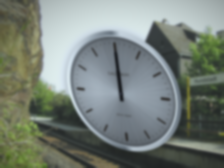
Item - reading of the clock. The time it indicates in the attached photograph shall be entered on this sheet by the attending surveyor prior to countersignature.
12:00
